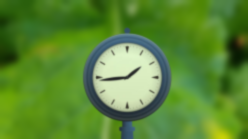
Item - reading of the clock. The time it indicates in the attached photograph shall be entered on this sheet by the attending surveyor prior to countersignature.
1:44
